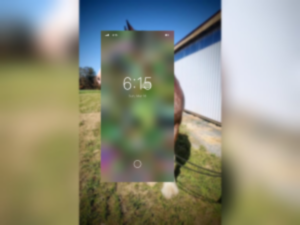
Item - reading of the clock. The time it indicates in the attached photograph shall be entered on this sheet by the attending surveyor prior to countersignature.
6:15
